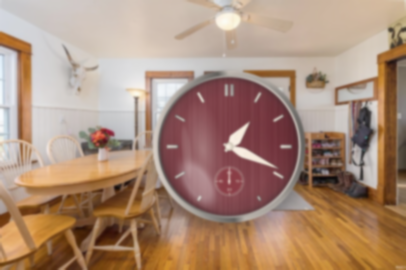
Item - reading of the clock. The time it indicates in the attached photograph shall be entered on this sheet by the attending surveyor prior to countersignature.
1:19
